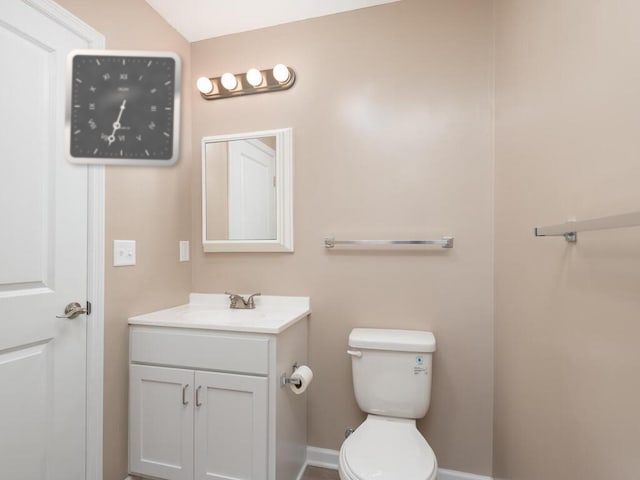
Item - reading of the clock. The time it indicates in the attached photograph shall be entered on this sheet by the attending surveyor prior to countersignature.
6:33
